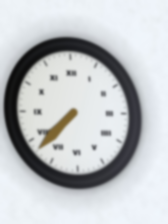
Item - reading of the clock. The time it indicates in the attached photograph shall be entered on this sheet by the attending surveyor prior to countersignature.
7:38
